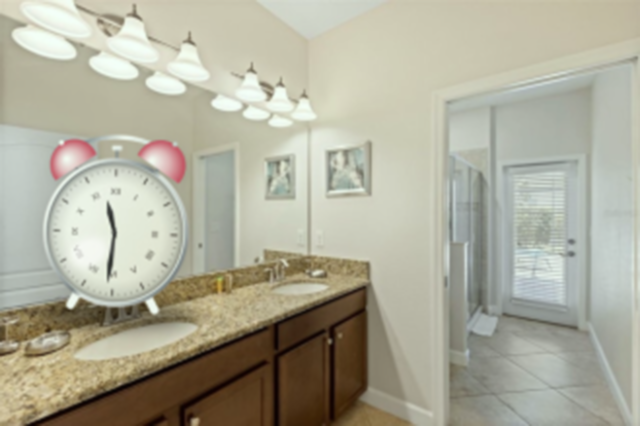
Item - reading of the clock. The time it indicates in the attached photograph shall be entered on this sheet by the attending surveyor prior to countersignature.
11:31
